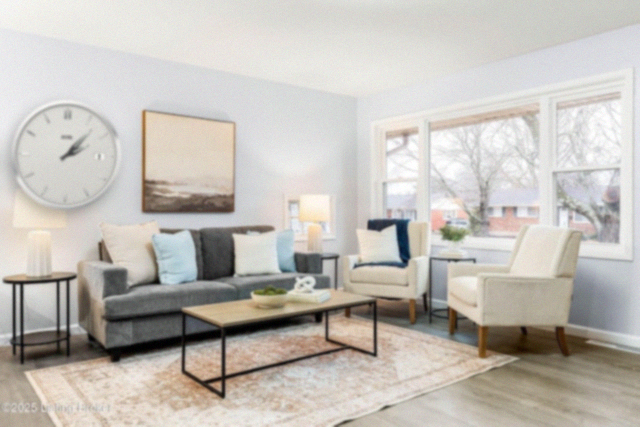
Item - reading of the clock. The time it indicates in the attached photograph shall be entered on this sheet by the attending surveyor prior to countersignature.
2:07
